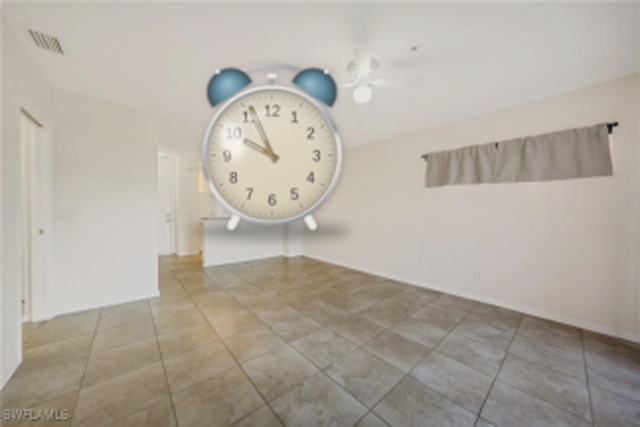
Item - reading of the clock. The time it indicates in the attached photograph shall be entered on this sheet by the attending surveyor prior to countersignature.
9:56
